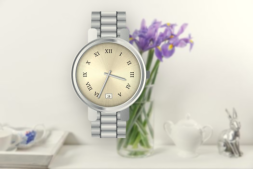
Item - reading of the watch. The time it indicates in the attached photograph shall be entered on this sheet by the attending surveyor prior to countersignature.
3:34
